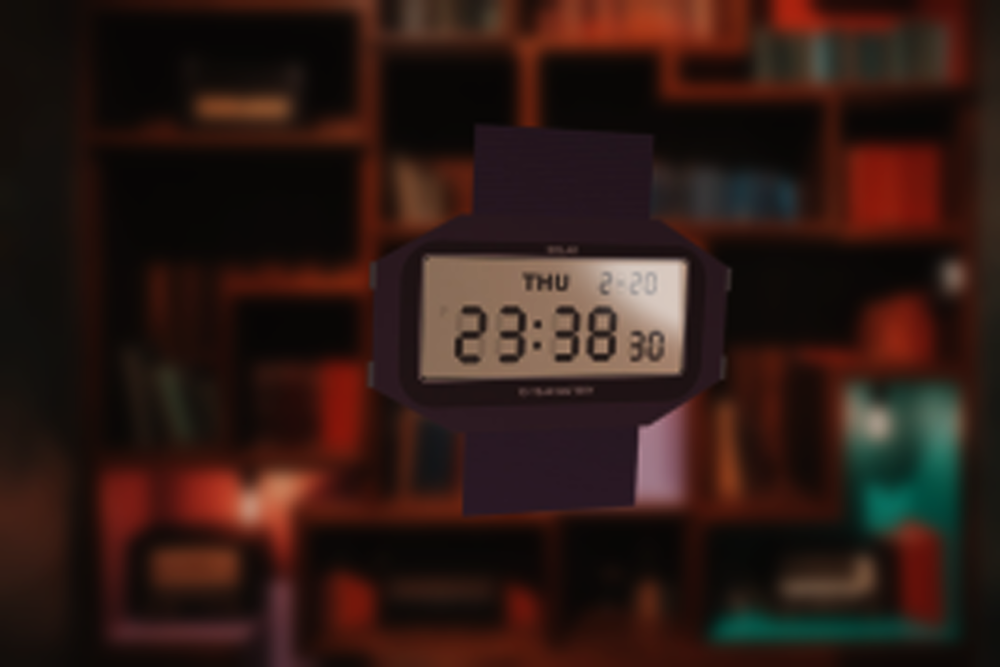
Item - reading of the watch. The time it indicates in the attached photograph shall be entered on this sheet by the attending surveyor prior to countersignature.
23:38:30
